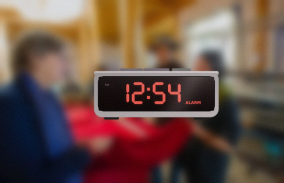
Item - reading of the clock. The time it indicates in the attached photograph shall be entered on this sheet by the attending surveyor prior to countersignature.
12:54
